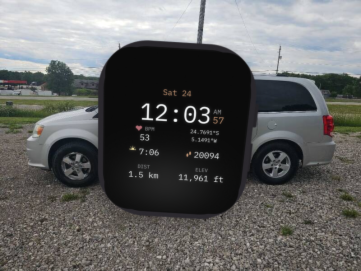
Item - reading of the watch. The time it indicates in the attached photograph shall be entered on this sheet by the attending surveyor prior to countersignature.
12:03:57
